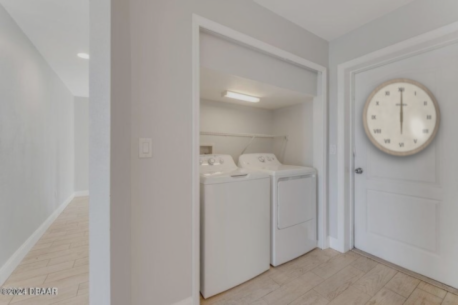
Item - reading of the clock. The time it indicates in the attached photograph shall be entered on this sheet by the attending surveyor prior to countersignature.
6:00
